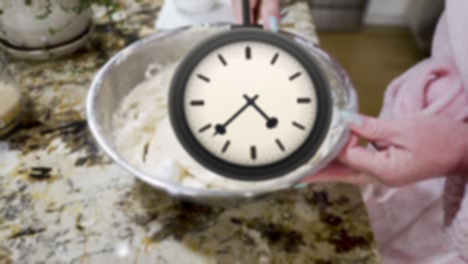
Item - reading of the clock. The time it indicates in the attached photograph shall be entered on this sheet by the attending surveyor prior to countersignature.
4:38
